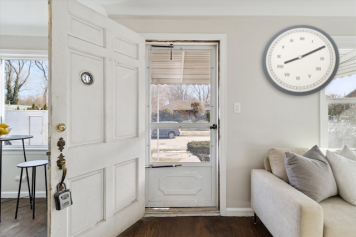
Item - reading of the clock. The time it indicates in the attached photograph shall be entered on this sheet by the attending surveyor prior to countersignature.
8:10
